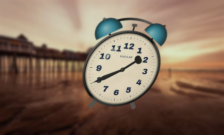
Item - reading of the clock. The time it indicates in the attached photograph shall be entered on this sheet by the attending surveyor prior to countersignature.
1:40
